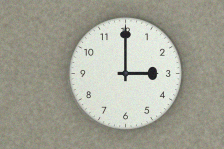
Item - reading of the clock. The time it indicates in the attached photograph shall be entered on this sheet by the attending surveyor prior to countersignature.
3:00
